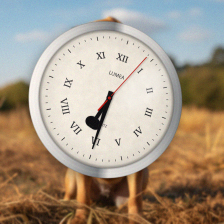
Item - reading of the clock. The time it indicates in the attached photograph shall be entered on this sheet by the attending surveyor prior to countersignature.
6:30:04
